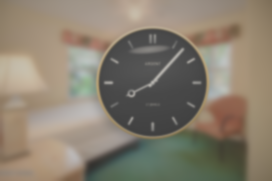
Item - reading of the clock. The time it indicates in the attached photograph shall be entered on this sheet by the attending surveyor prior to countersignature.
8:07
